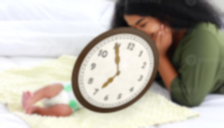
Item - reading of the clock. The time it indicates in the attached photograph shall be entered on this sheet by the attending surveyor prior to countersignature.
6:55
